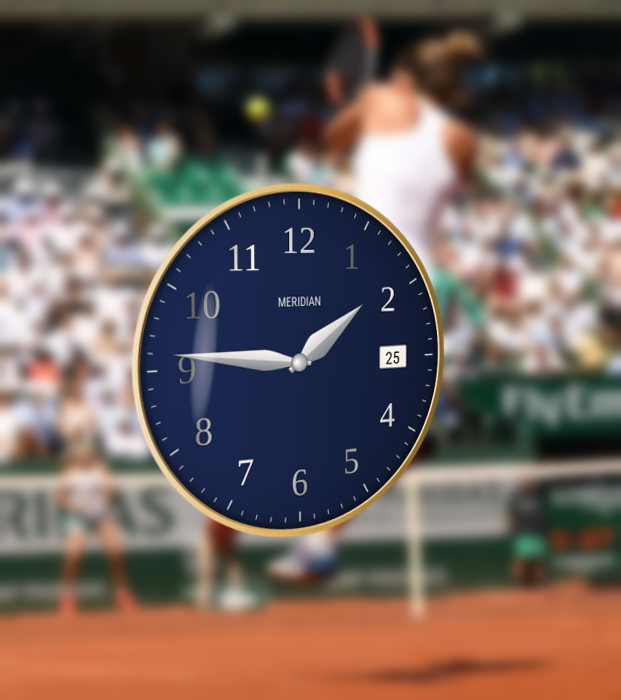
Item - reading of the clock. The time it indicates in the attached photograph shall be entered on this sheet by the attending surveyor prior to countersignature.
1:46
